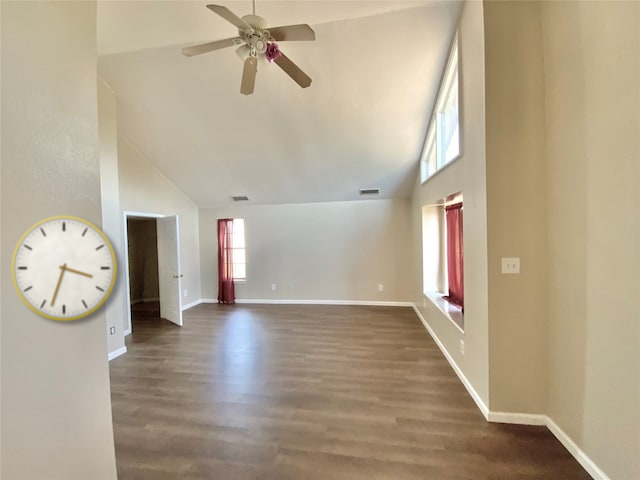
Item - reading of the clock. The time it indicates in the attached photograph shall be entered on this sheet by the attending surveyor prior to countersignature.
3:33
